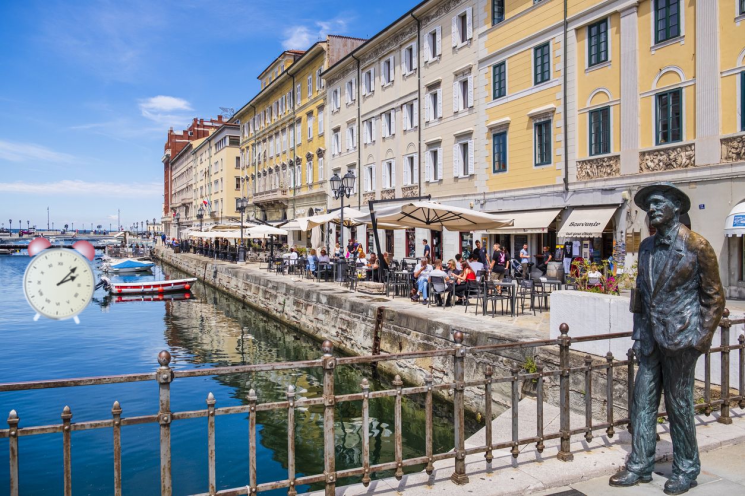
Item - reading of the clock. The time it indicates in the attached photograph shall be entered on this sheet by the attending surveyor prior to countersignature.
2:07
